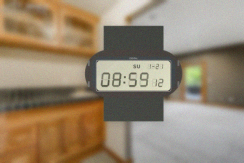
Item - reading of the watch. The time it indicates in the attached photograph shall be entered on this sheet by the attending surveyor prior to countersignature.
8:59:12
